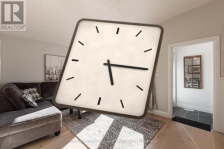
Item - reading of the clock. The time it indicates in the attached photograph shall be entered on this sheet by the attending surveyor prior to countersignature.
5:15
